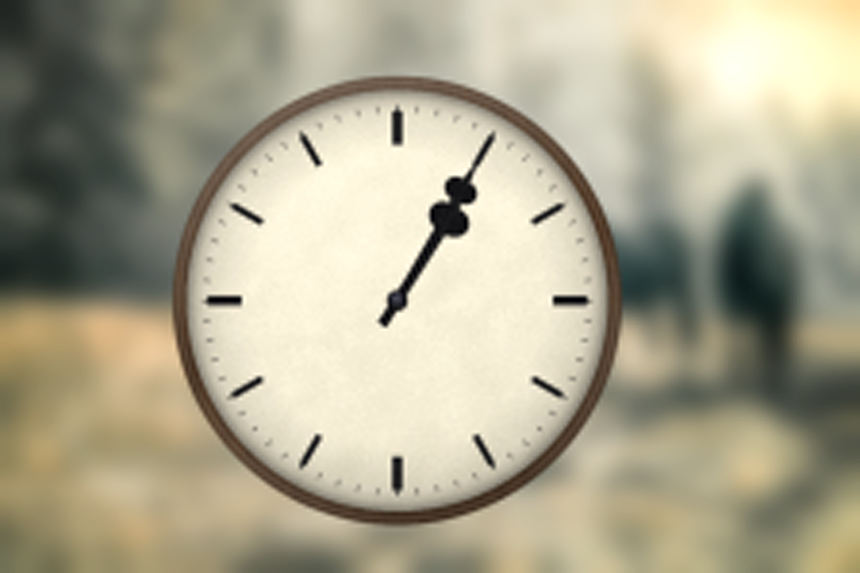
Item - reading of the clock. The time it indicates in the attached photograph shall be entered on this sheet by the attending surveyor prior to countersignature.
1:05
